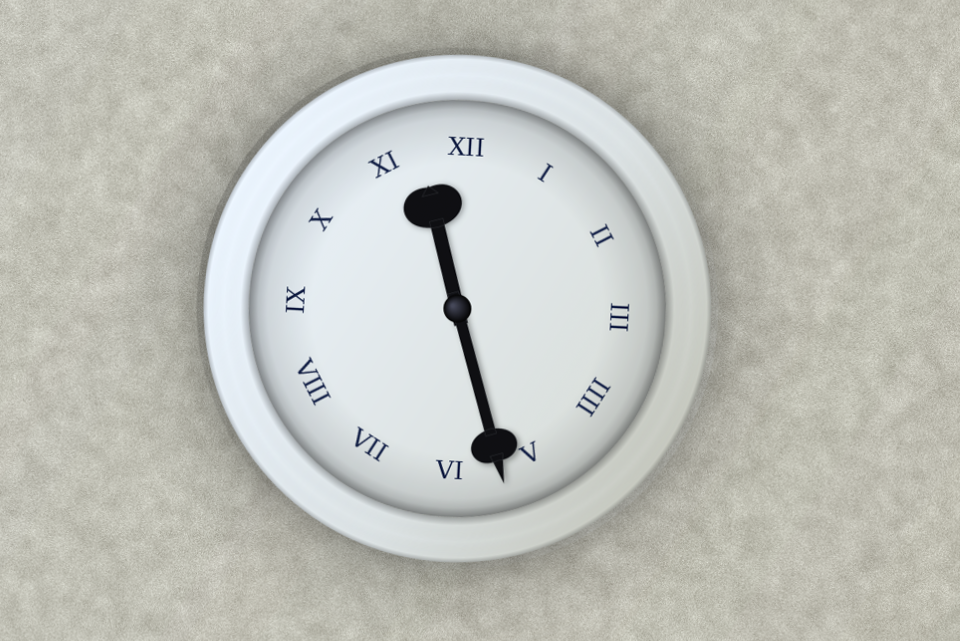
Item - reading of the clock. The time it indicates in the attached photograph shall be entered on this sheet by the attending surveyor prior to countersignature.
11:27
